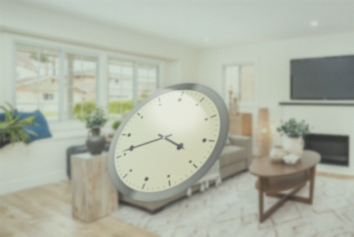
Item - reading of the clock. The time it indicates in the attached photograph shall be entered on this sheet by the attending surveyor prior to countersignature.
3:41
